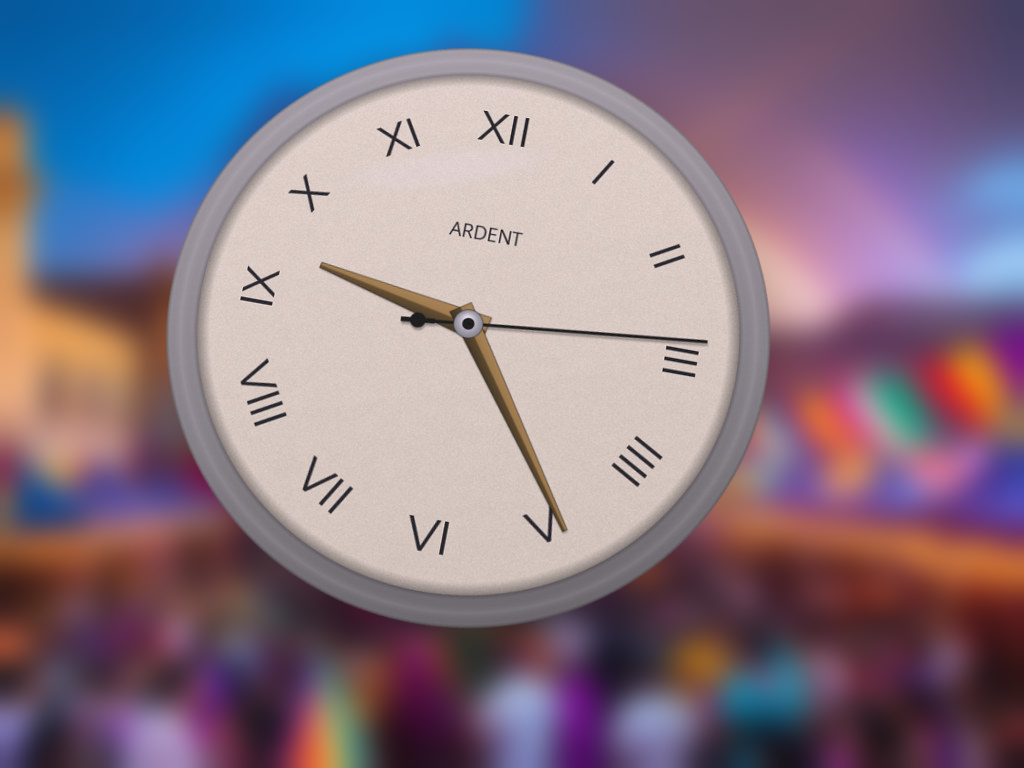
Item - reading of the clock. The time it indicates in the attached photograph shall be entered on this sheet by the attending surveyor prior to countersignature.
9:24:14
